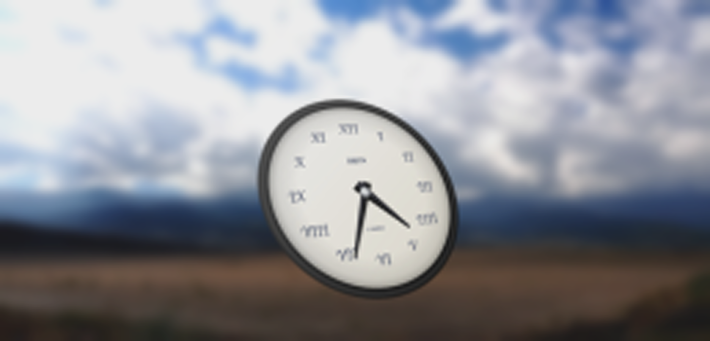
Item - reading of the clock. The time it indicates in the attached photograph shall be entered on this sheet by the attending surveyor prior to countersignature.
4:34
